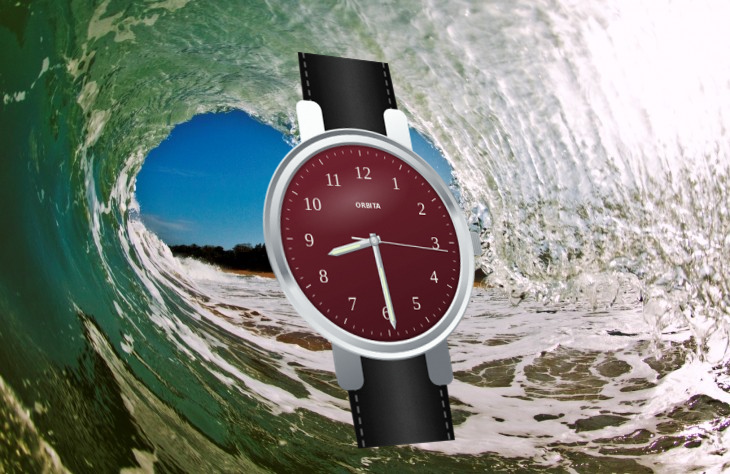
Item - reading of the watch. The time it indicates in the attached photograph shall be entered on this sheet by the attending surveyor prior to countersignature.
8:29:16
